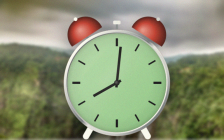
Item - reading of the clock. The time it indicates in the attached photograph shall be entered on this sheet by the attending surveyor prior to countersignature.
8:01
